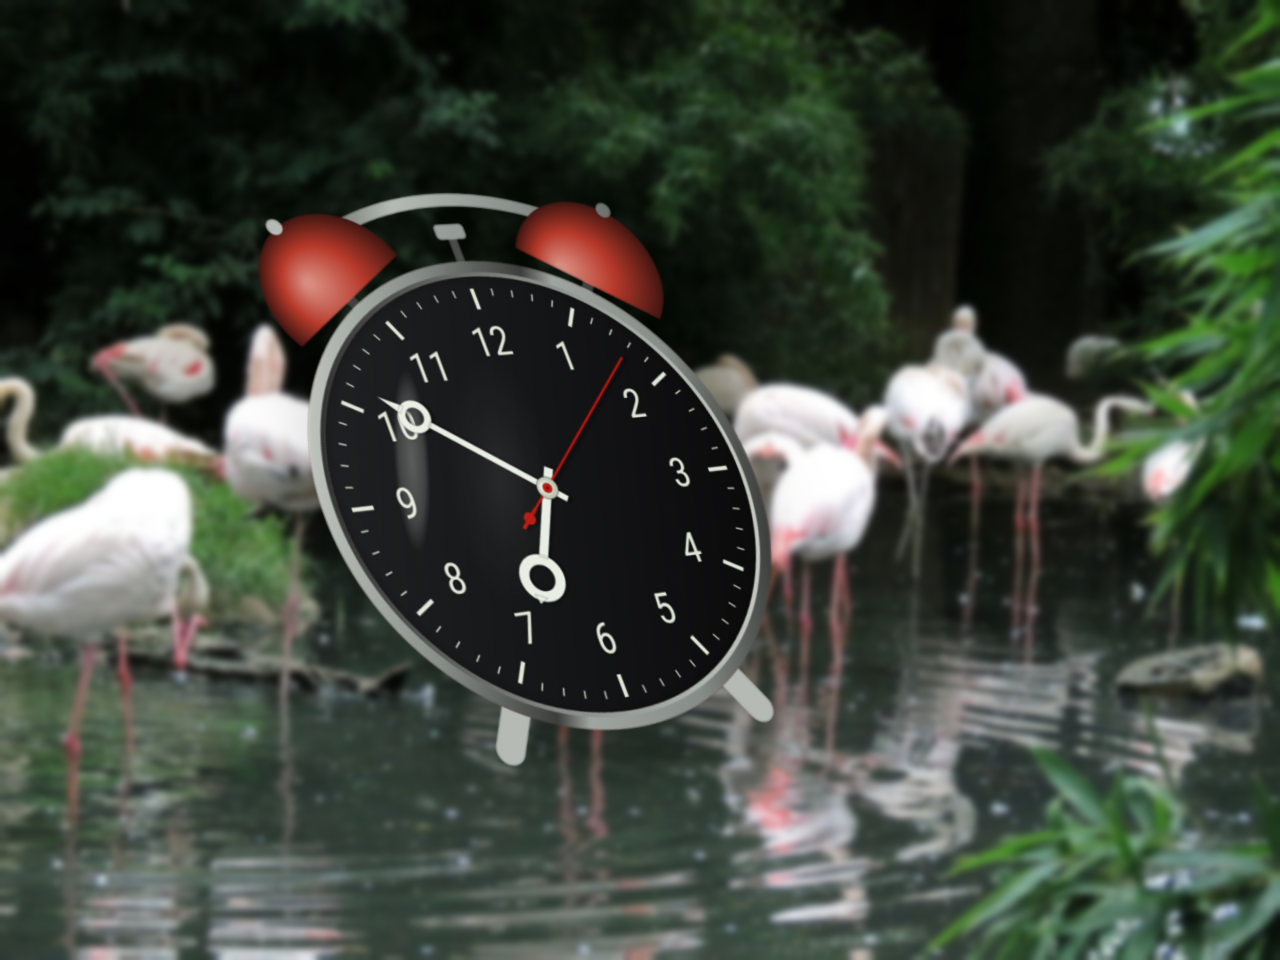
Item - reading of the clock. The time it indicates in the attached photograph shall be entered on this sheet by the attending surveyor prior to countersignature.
6:51:08
